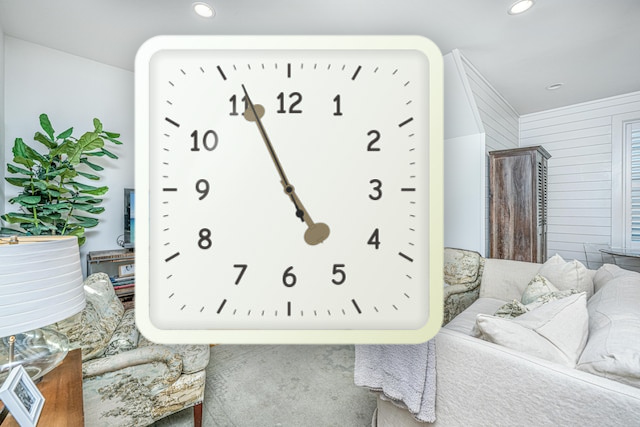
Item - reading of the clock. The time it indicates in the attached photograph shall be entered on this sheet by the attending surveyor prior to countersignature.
4:55:56
